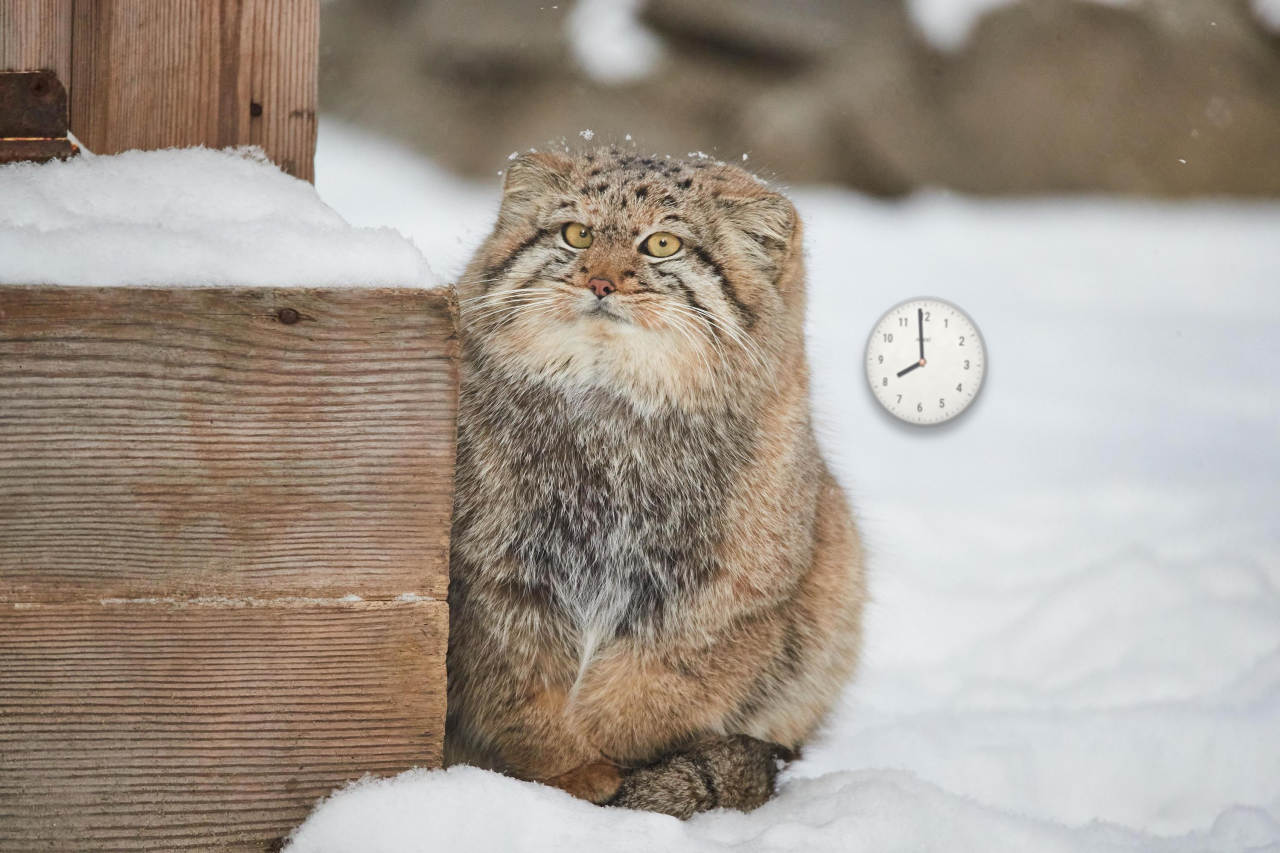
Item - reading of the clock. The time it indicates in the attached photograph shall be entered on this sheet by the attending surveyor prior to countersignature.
7:59
